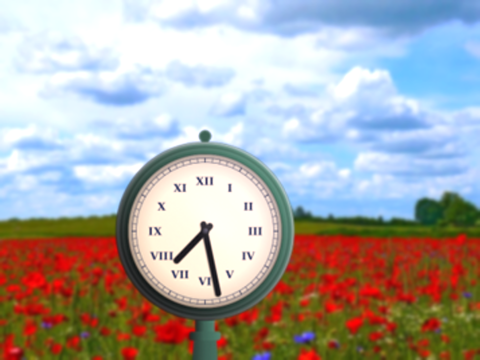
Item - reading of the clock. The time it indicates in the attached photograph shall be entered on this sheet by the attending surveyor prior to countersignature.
7:28
